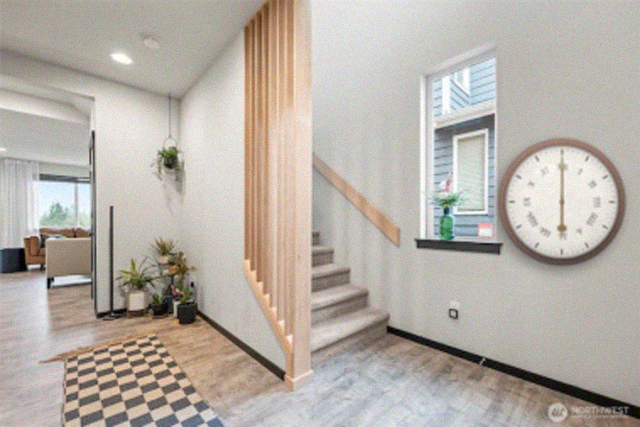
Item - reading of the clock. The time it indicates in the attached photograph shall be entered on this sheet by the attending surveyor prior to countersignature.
6:00
